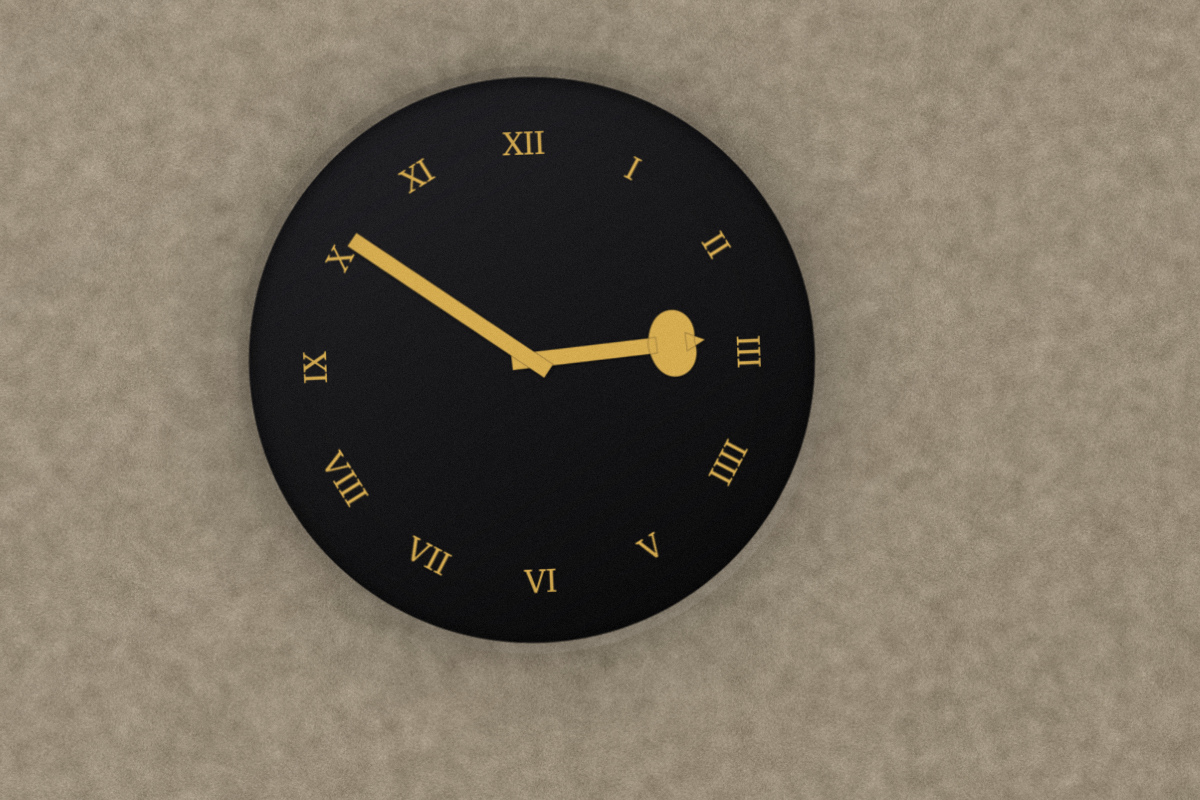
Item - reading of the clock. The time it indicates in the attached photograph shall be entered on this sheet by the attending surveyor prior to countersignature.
2:51
